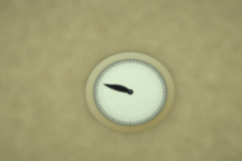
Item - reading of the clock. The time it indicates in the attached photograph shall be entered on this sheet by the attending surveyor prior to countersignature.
9:48
